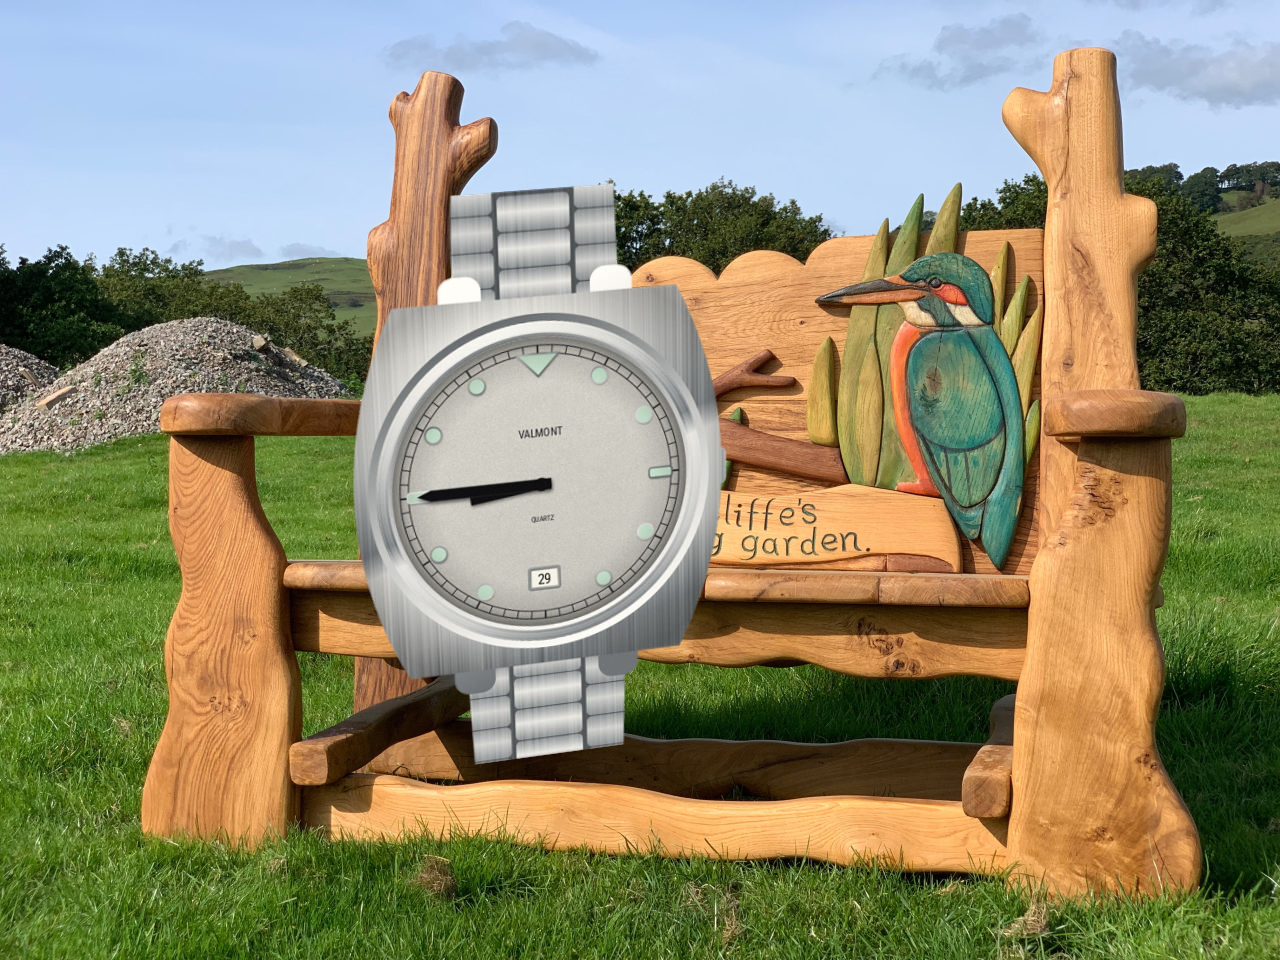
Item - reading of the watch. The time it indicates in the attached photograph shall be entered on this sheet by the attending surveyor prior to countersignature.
8:45
